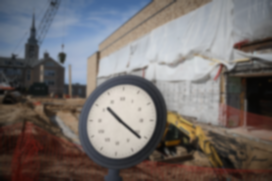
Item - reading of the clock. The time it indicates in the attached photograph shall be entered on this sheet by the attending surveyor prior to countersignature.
10:21
